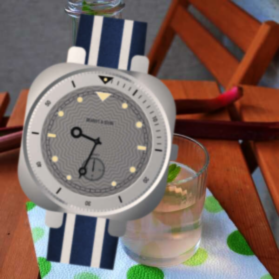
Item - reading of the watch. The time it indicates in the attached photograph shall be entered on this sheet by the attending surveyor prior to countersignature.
9:33
